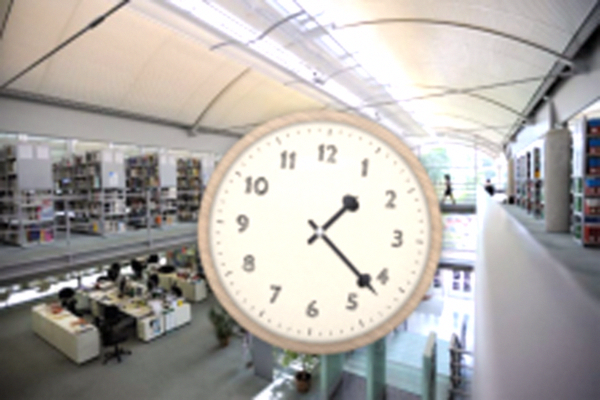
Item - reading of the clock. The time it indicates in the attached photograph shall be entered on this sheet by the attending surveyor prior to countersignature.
1:22
